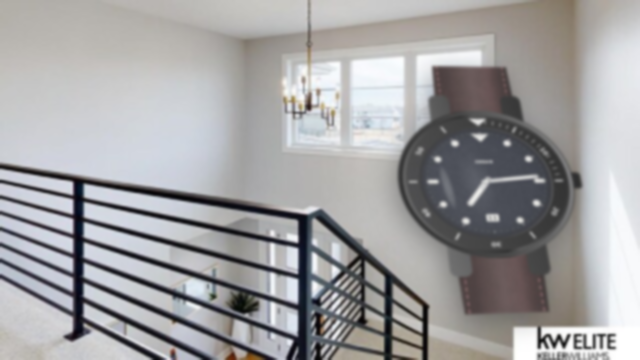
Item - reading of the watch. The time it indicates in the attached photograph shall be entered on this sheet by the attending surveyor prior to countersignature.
7:14
